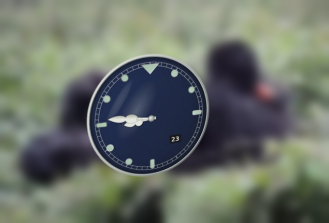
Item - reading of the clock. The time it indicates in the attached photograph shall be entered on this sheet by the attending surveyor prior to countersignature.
8:46
